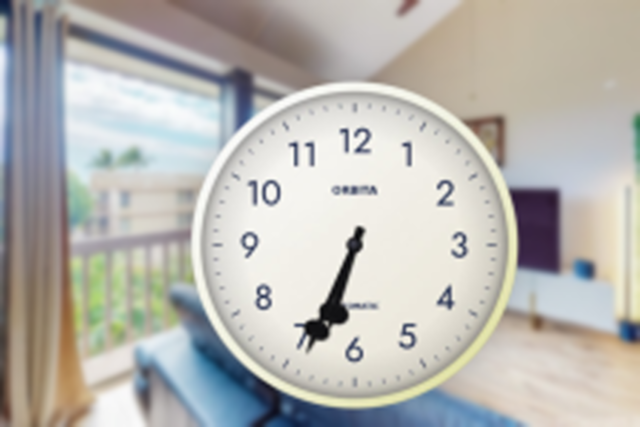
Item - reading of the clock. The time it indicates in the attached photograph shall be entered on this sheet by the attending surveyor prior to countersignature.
6:34
